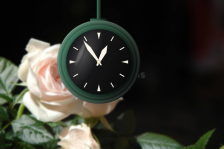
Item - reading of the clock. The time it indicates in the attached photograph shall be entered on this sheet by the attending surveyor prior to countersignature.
12:54
